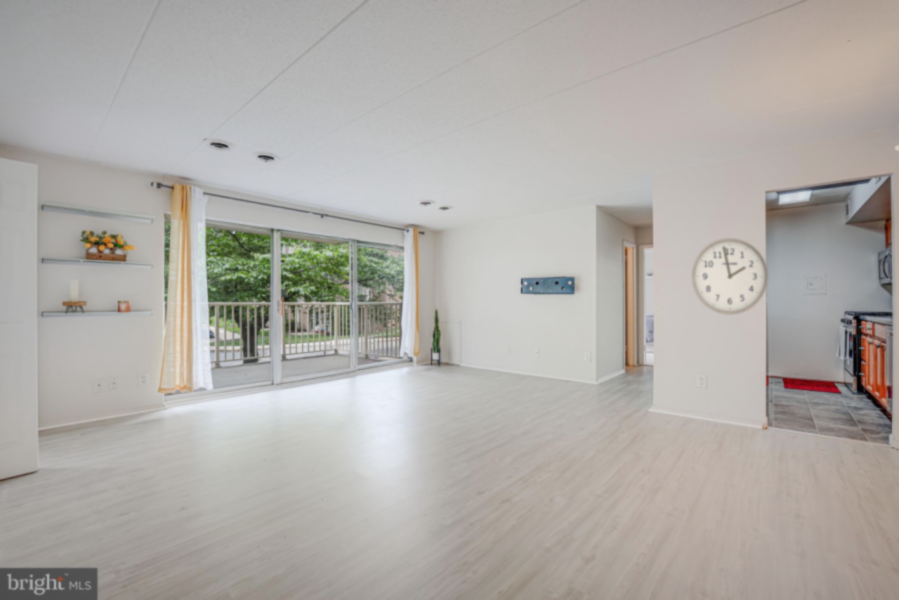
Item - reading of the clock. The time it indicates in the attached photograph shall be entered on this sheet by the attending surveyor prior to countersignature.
1:58
